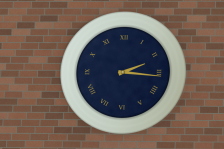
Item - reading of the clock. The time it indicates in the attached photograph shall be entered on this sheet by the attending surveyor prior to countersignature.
2:16
